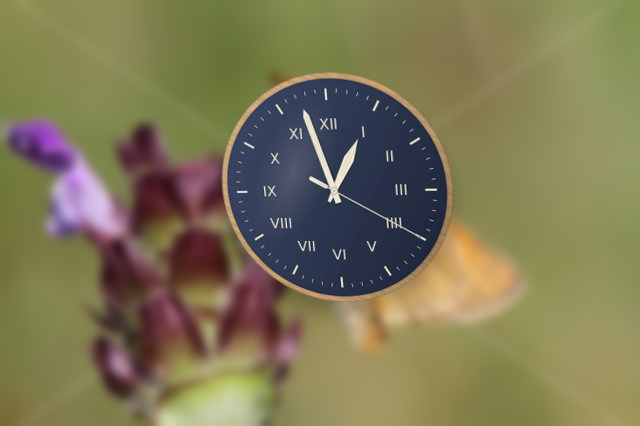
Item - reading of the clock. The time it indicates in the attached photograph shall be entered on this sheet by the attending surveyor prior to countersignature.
12:57:20
